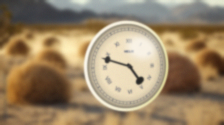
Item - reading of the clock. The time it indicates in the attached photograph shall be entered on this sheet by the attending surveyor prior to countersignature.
4:48
